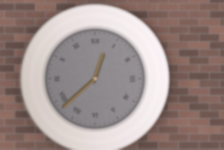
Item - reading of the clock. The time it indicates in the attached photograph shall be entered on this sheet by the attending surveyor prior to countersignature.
12:38
